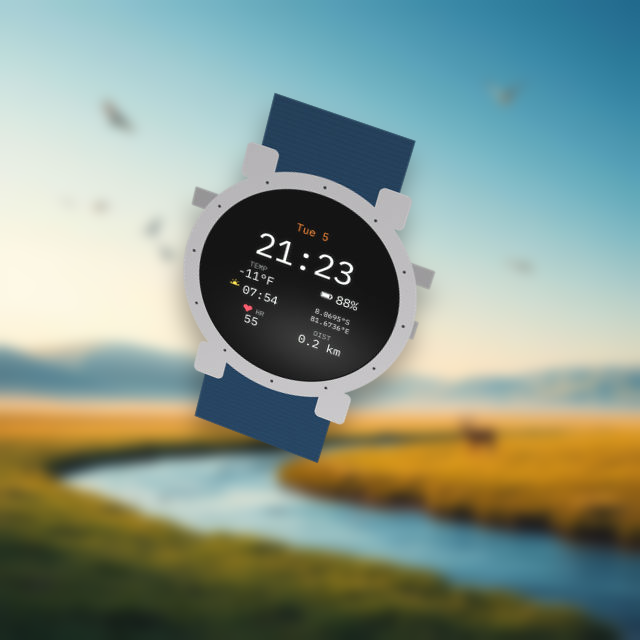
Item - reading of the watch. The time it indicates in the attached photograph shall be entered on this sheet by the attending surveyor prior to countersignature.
21:23
